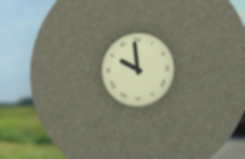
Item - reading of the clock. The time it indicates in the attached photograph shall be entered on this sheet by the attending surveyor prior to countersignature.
9:59
